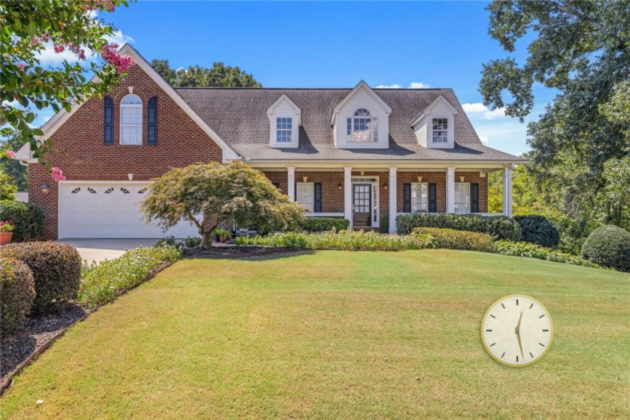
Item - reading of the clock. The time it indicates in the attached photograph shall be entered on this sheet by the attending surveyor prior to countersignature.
12:28
